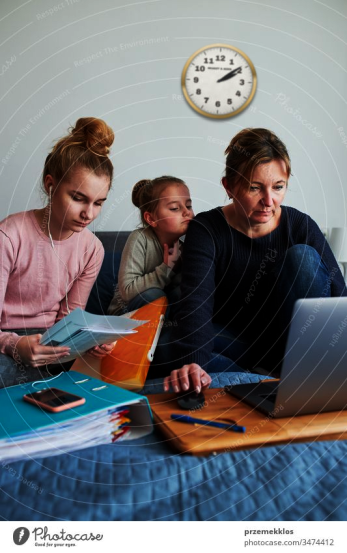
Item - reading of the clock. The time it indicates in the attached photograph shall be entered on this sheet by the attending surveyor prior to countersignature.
2:09
